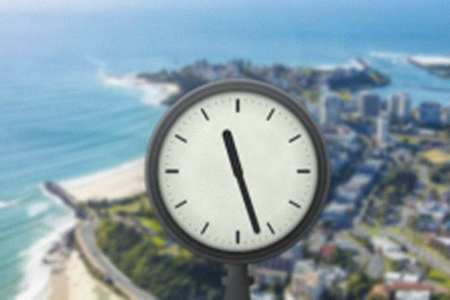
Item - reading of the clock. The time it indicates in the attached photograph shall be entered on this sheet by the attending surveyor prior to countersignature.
11:27
